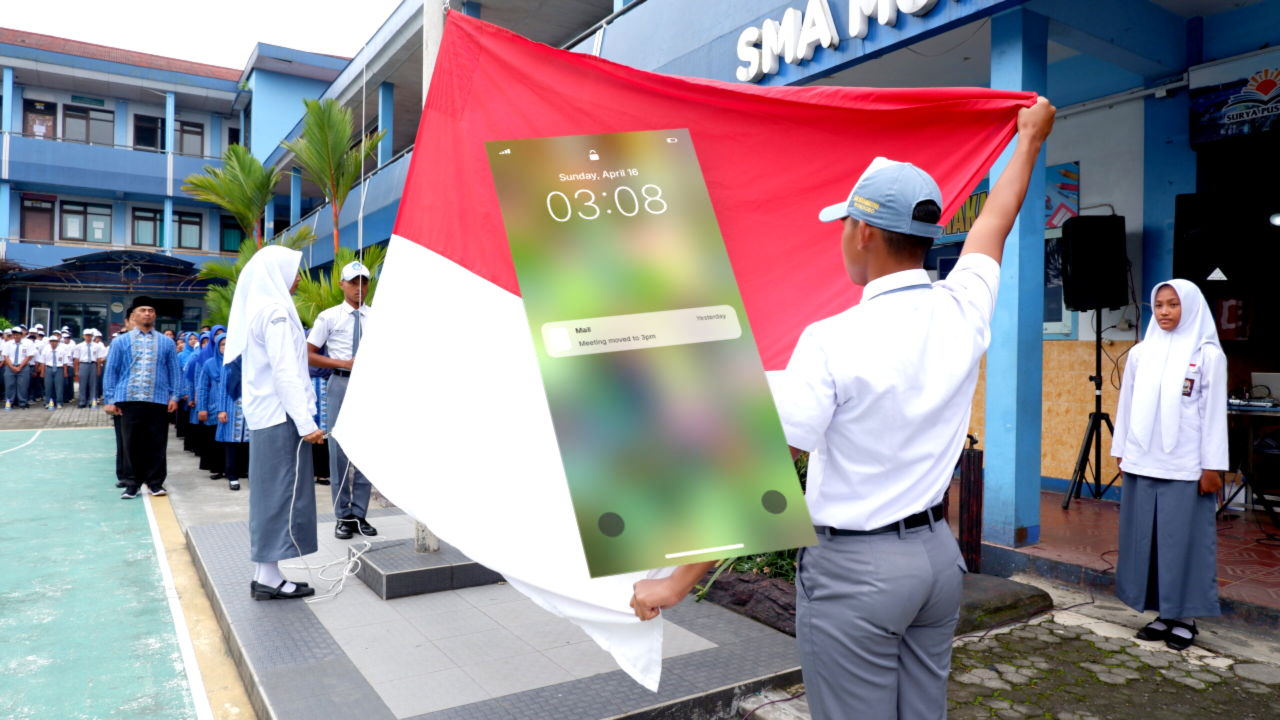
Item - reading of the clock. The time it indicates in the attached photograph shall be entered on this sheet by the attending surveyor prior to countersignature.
3:08
